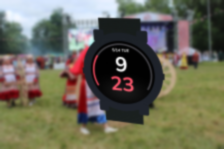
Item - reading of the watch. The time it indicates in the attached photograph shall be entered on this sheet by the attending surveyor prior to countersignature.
9:23
